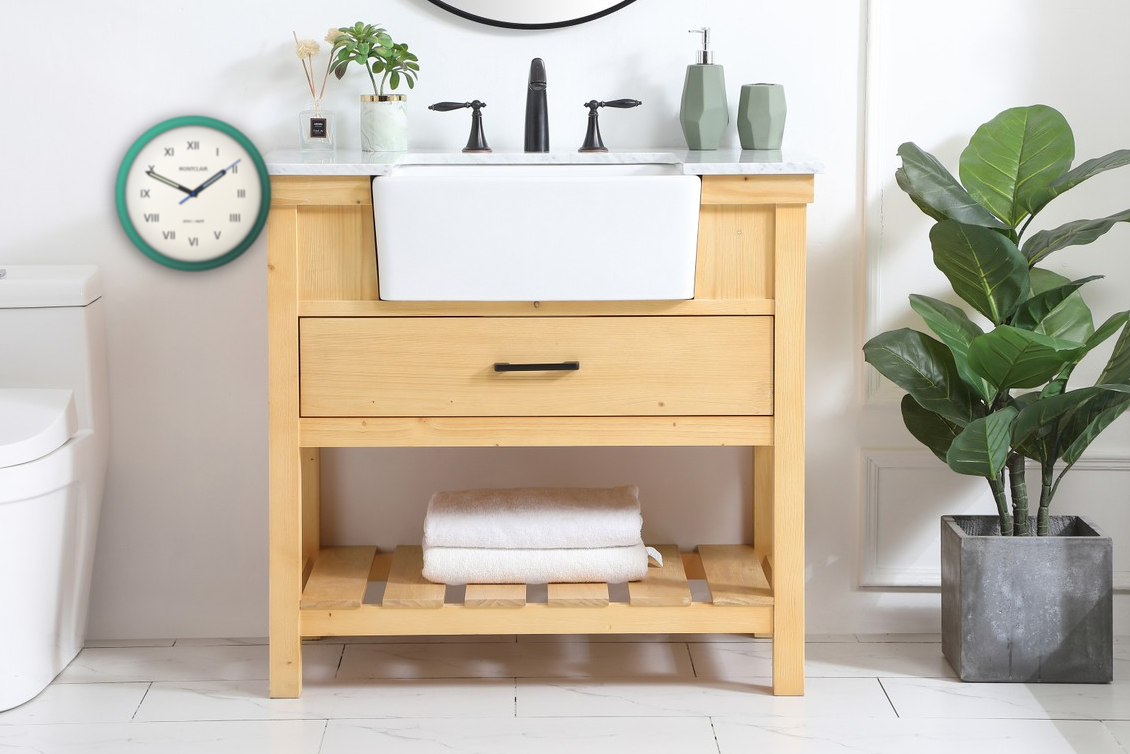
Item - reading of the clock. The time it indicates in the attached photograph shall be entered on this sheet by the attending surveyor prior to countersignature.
1:49:09
